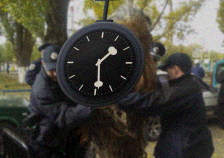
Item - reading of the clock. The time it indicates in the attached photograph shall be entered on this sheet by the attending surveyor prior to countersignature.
1:29
